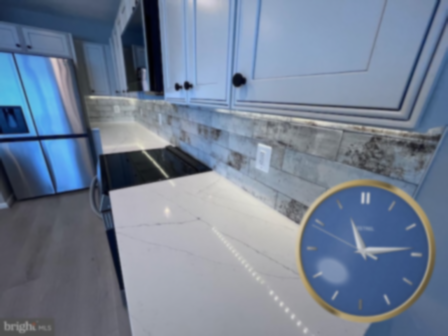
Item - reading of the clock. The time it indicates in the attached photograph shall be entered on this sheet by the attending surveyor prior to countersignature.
11:13:49
